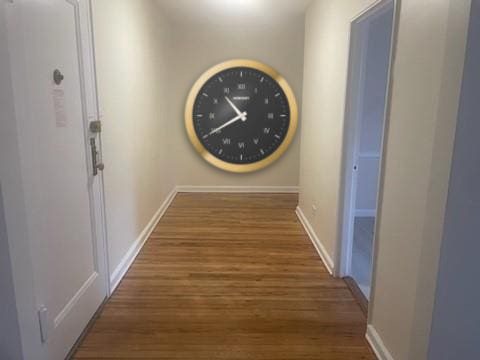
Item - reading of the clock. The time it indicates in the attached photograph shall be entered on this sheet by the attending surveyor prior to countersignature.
10:40
